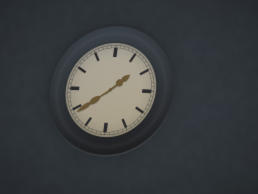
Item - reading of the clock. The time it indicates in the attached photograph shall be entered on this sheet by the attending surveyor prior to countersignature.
1:39
